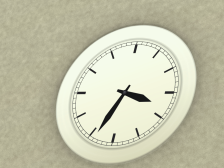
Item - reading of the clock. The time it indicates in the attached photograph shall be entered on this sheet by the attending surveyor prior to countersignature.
3:34
